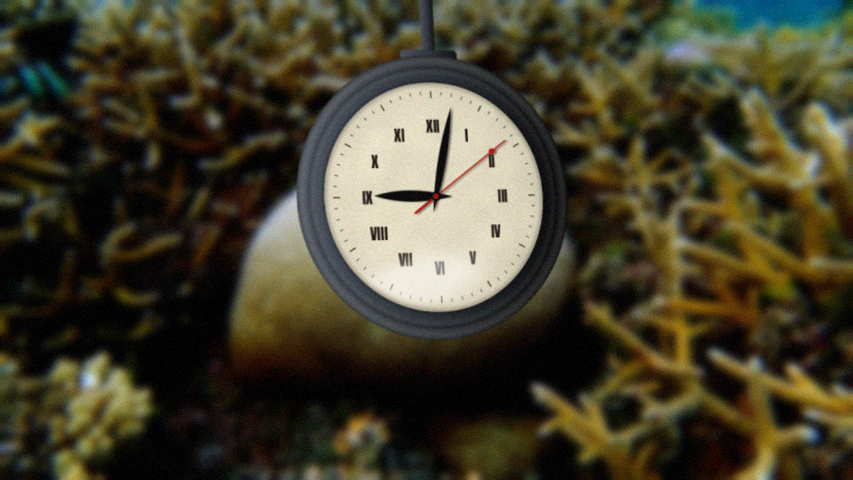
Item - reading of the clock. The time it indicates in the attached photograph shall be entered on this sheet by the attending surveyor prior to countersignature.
9:02:09
